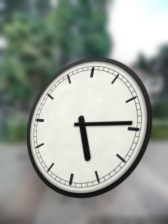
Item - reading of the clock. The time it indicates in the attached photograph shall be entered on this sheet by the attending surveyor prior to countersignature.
5:14
